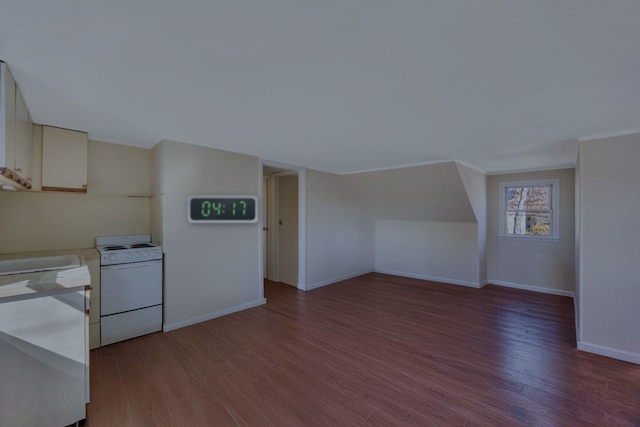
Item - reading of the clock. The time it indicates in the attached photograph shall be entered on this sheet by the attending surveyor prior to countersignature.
4:17
